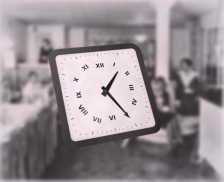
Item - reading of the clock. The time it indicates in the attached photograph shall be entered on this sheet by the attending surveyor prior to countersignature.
1:25
